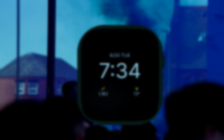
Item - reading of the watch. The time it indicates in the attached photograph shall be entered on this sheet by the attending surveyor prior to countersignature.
7:34
